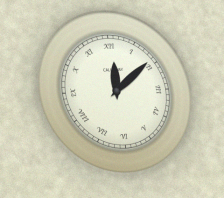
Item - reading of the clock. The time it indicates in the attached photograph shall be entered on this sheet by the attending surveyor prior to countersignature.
12:09
